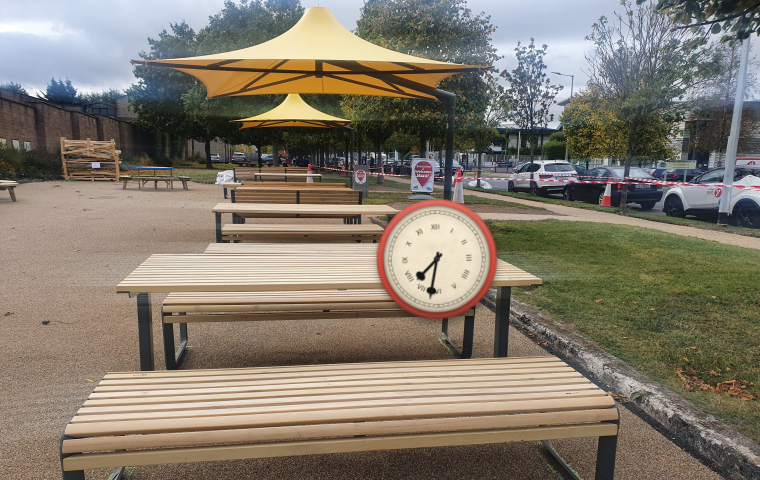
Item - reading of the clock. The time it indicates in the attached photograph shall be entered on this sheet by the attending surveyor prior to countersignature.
7:32
